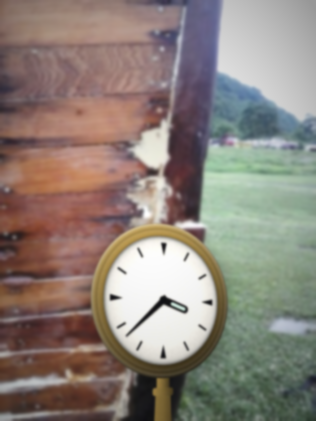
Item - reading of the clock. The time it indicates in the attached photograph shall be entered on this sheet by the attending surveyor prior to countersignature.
3:38
